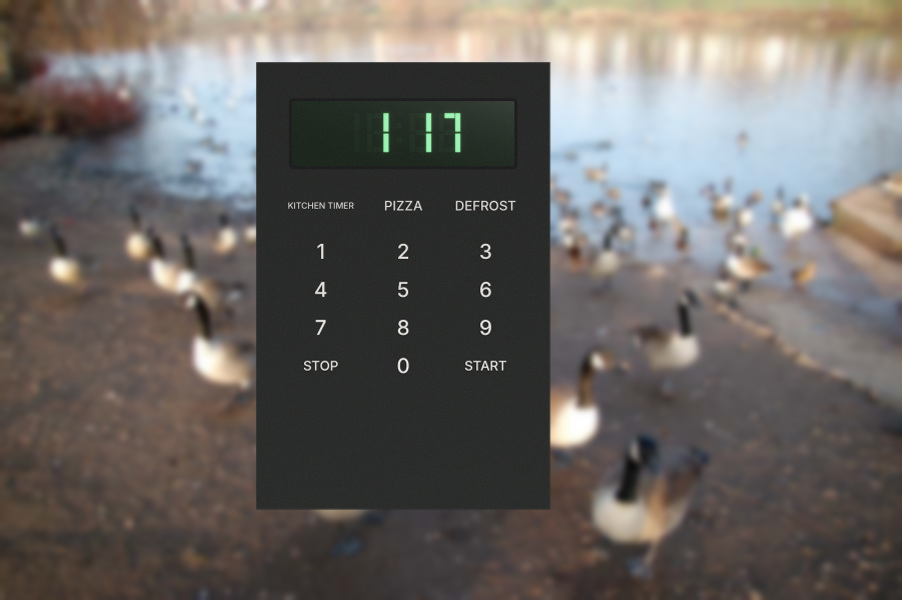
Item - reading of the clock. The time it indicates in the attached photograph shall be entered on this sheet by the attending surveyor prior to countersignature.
1:17
